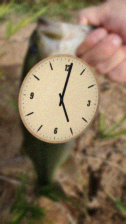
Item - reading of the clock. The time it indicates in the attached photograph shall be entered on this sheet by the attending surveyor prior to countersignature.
5:01
